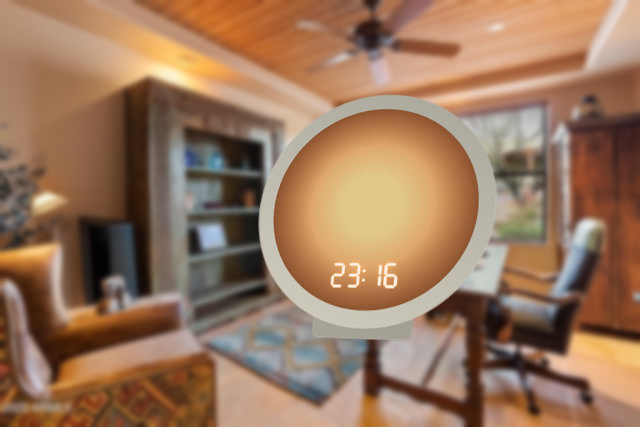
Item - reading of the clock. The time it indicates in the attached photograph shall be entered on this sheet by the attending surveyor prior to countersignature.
23:16
